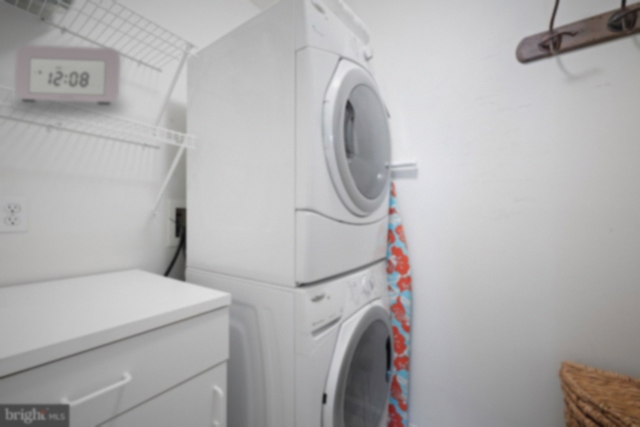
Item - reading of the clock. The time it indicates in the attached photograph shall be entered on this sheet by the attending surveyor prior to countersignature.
12:08
